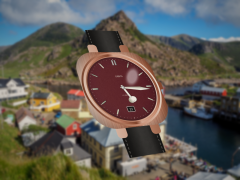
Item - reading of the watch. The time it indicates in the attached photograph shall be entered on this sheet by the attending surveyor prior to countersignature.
5:16
